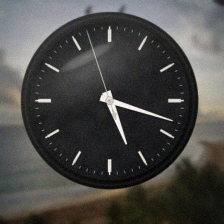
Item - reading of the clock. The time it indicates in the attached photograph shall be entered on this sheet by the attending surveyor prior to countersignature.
5:17:57
